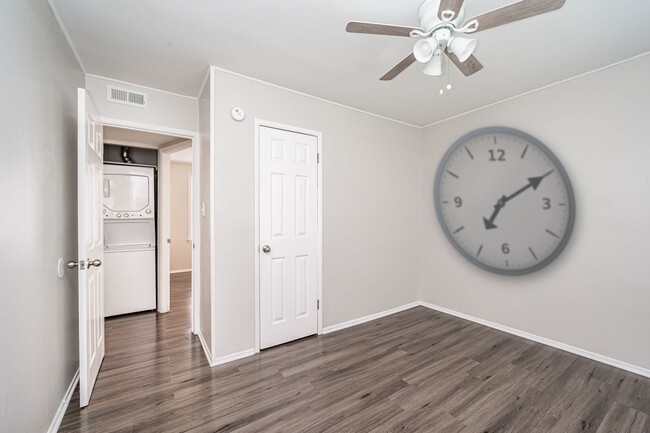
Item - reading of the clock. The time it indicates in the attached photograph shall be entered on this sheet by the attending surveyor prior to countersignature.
7:10
